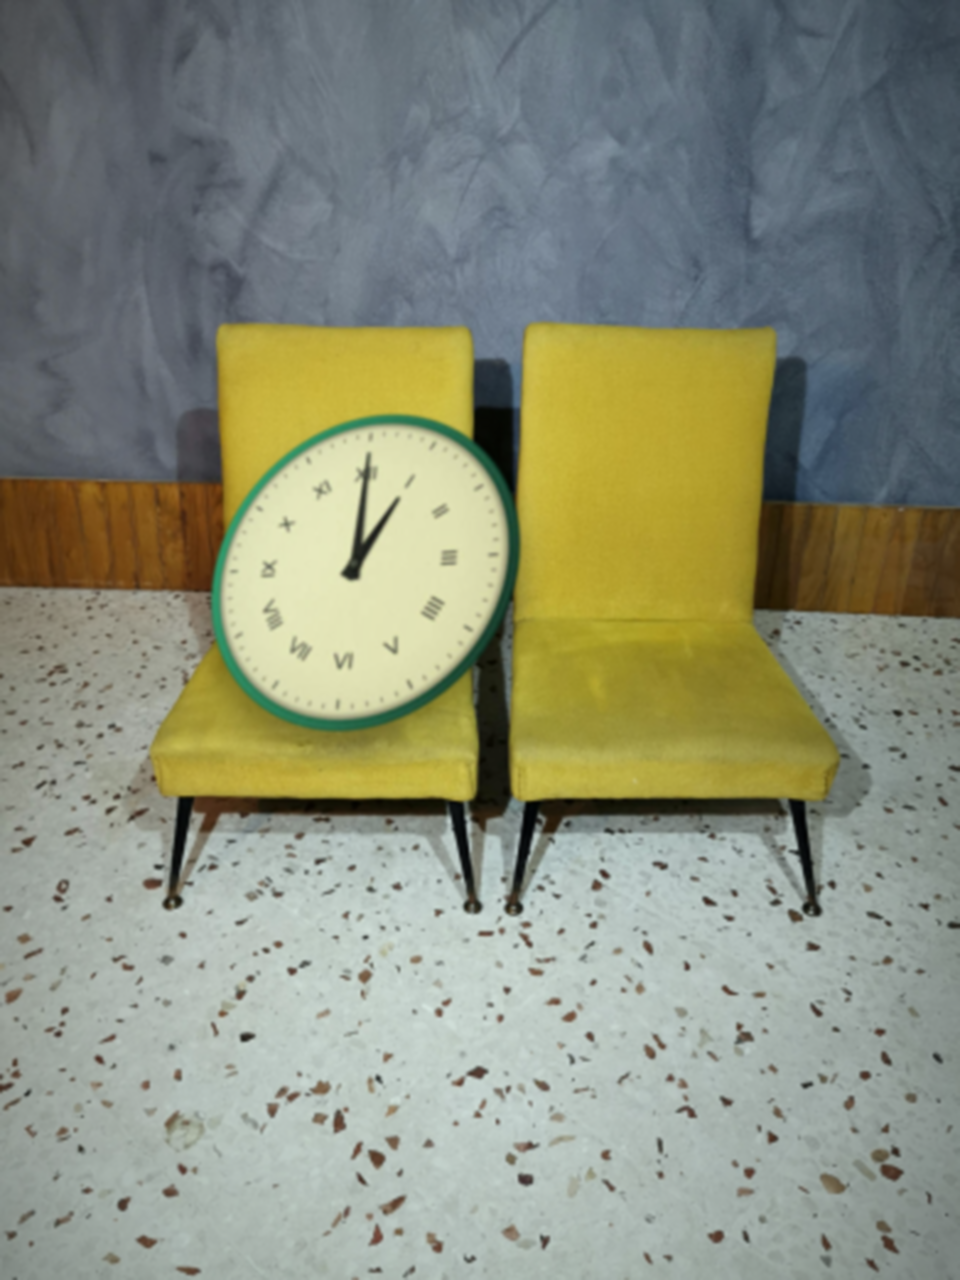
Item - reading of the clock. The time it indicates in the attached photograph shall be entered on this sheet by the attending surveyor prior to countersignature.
1:00
